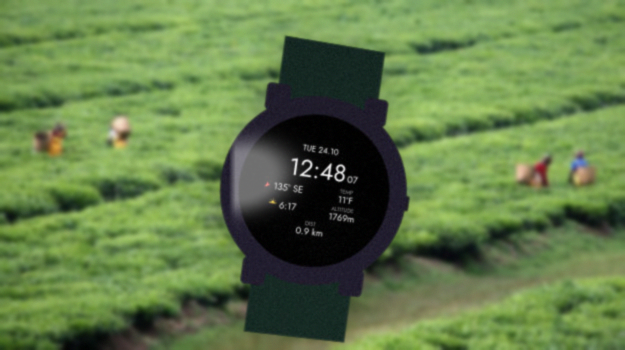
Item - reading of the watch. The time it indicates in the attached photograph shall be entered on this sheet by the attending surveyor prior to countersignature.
12:48:07
